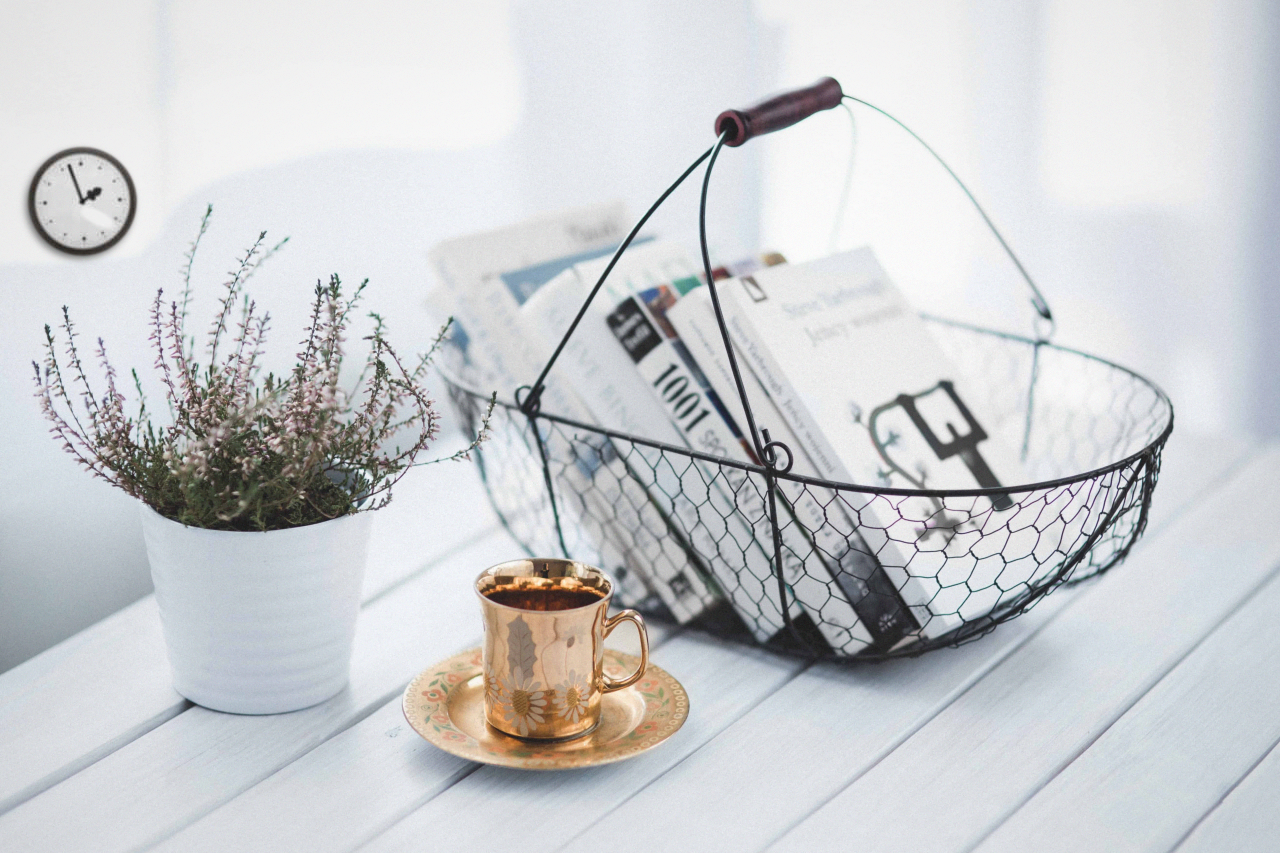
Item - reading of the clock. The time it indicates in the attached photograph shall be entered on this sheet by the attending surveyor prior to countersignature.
1:57
